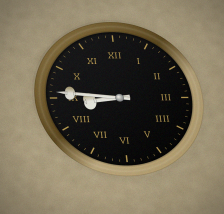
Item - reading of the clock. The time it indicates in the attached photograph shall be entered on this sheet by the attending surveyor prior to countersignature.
8:46
